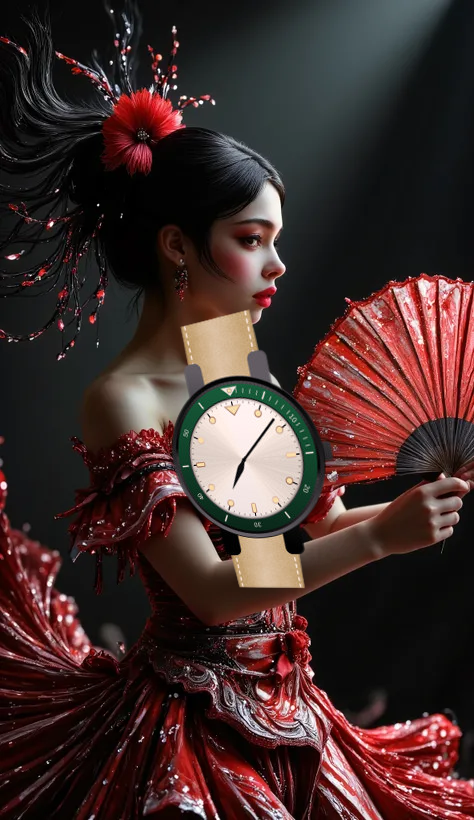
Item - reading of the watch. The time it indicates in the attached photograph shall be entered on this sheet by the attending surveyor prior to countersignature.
7:08
